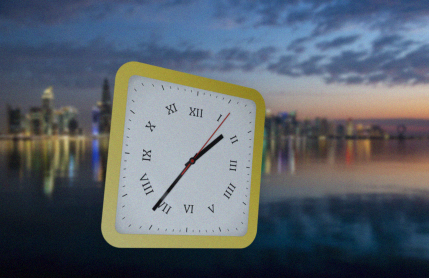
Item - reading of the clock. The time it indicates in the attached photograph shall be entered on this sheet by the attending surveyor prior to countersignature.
1:36:06
